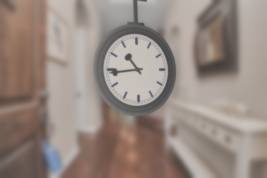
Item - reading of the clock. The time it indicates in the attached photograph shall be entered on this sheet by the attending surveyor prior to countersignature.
10:44
